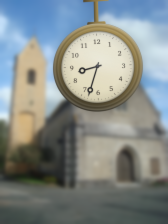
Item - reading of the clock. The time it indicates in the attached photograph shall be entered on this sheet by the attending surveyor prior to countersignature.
8:33
